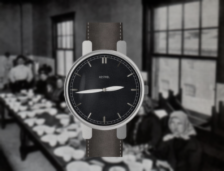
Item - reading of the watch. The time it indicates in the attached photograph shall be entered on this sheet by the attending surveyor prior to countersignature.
2:44
